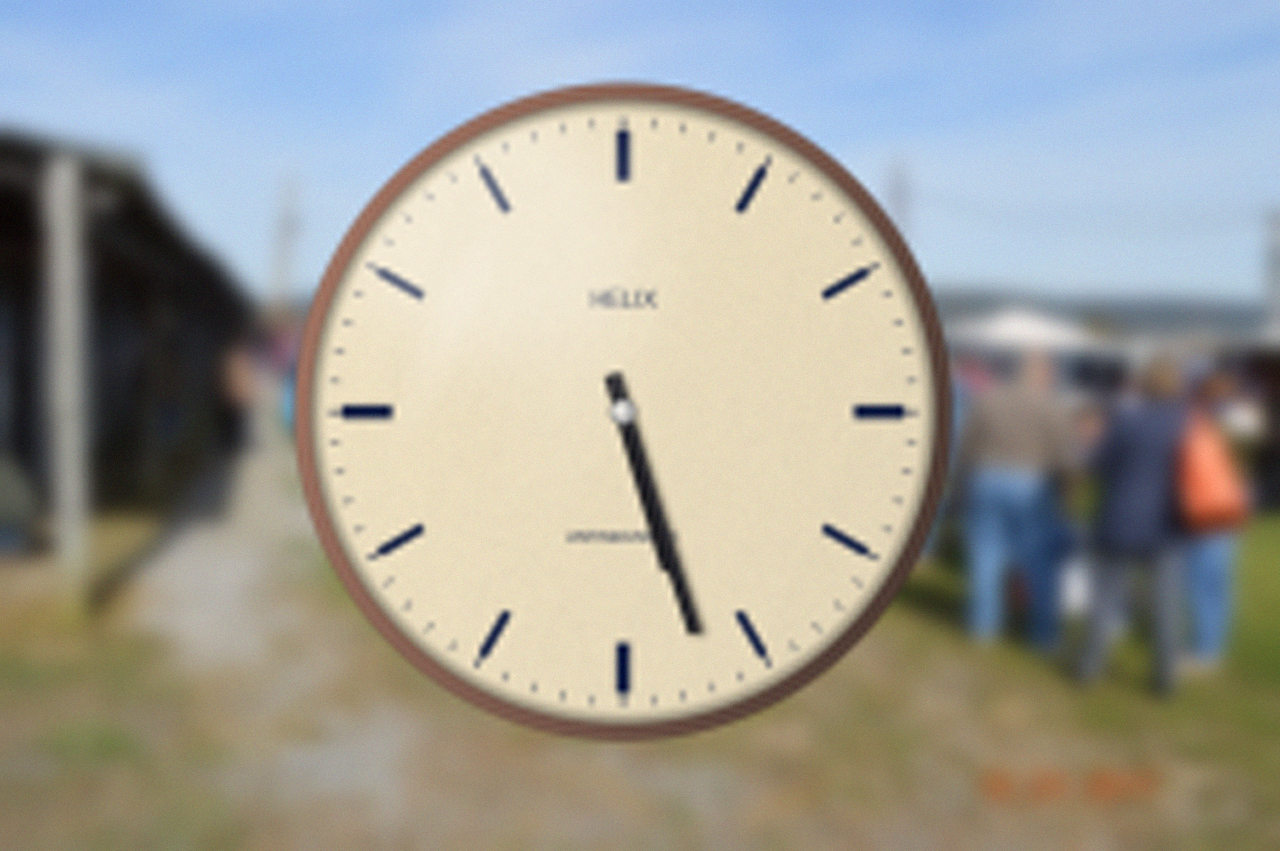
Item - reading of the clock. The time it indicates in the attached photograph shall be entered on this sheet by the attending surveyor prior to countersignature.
5:27
